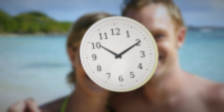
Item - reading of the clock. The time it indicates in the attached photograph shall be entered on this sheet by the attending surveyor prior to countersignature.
10:10
